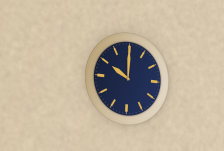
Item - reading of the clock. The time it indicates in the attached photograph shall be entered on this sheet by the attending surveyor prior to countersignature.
10:00
